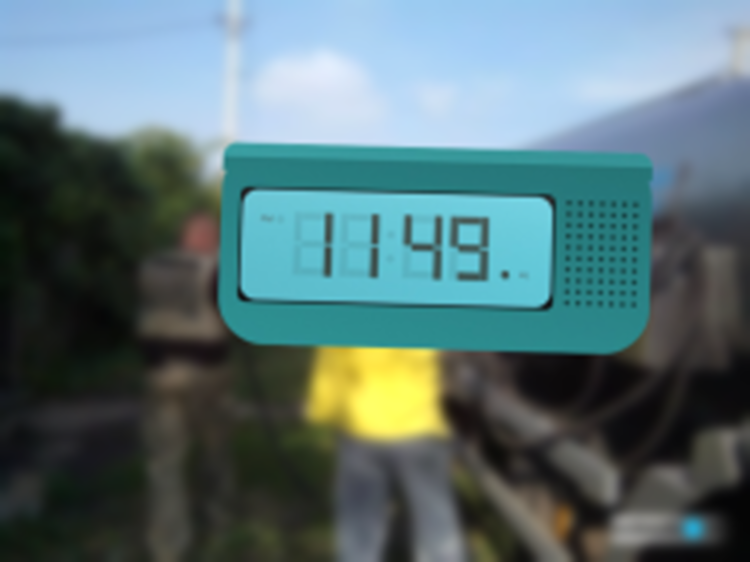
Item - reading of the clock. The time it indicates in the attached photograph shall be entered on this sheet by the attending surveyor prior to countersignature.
11:49
